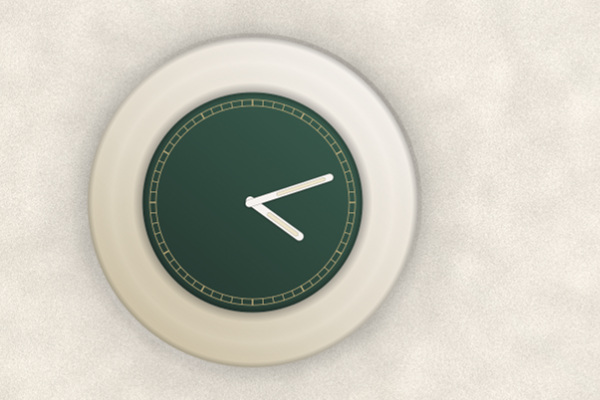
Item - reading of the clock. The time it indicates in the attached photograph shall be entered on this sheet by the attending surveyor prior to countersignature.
4:12
